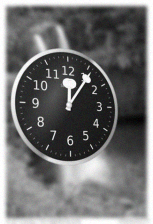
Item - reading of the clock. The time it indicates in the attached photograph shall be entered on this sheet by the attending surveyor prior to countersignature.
12:06
